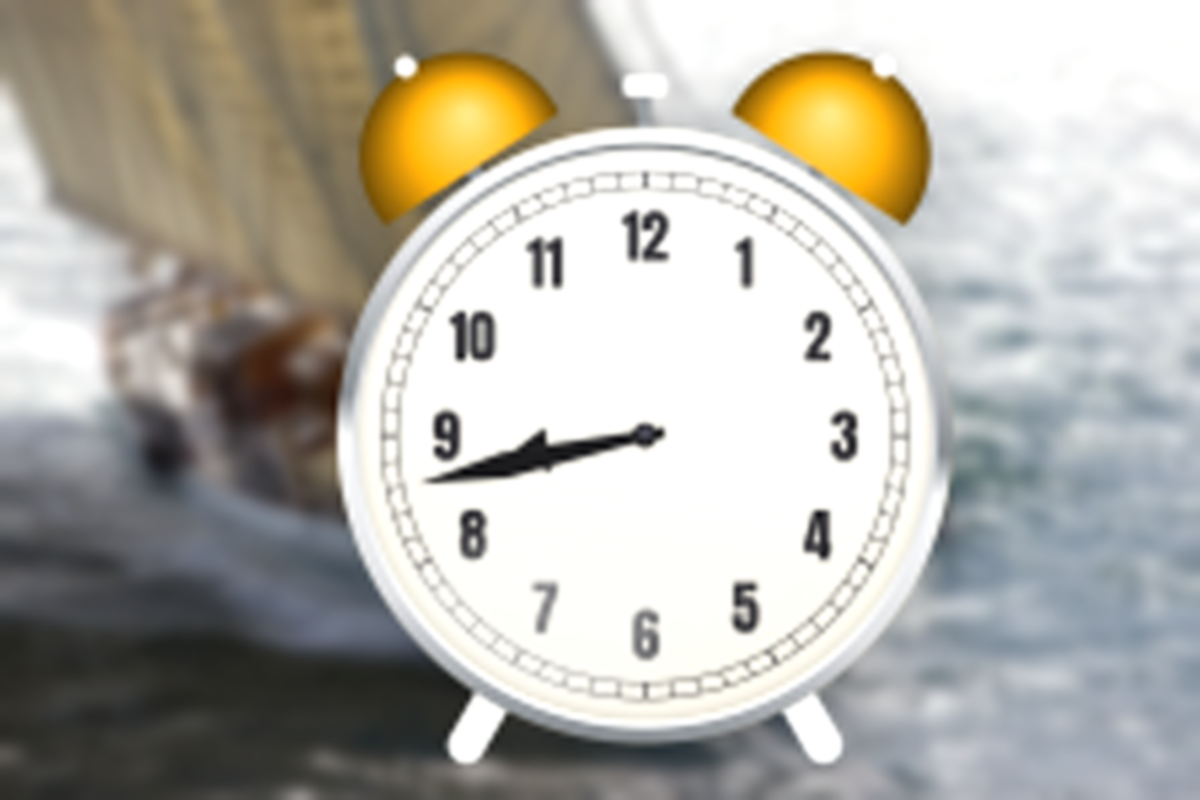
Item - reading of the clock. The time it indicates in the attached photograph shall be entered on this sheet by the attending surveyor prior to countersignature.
8:43
